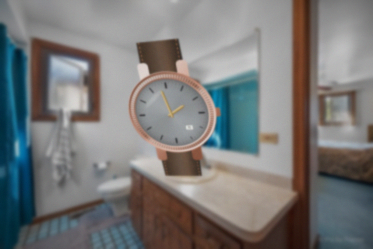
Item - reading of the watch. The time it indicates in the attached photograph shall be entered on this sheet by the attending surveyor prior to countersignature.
1:58
